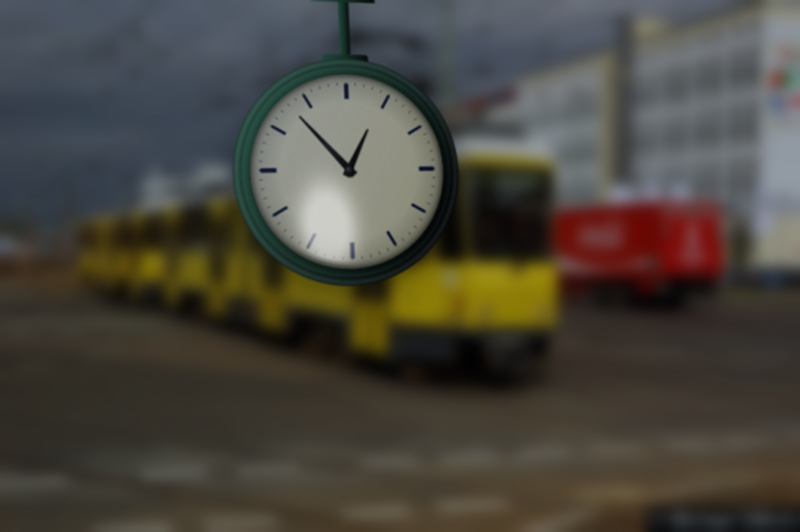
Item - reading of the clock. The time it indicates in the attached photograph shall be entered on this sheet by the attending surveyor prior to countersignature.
12:53
